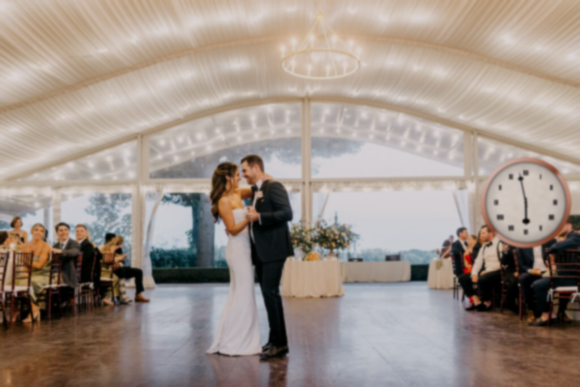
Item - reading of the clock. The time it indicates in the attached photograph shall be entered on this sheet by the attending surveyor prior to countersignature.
5:58
